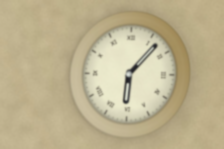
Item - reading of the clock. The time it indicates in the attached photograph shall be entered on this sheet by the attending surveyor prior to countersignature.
6:07
